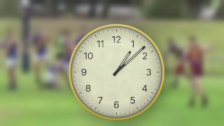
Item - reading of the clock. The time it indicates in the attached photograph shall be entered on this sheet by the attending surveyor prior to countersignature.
1:08
